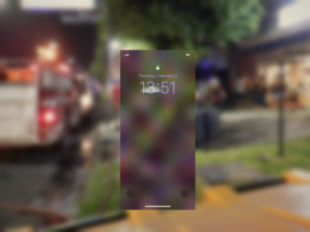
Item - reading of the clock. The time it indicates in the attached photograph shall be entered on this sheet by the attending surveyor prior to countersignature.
13:51
